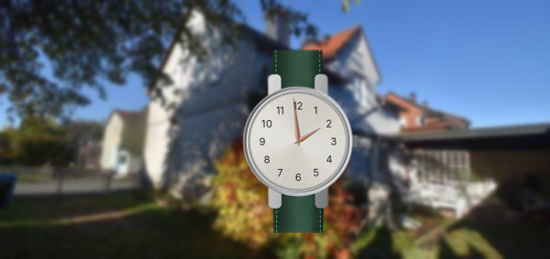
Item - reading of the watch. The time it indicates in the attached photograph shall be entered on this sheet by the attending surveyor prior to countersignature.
1:59
